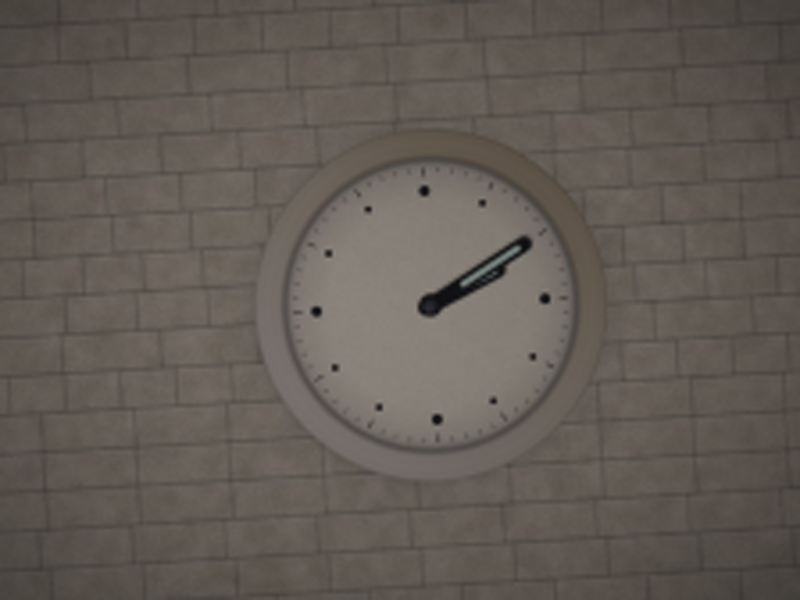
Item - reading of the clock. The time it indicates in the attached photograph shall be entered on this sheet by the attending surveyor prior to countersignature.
2:10
